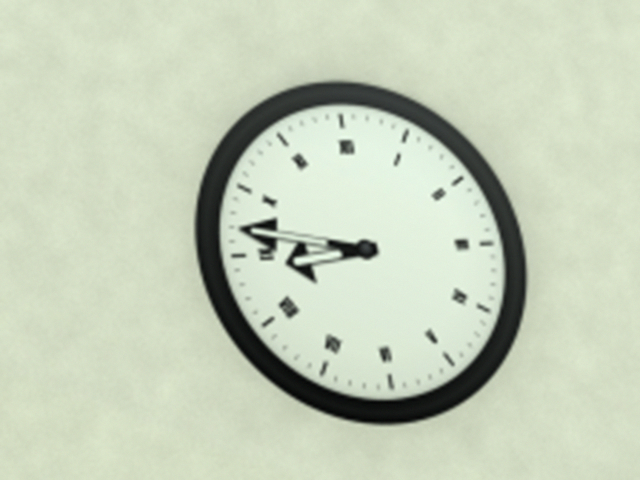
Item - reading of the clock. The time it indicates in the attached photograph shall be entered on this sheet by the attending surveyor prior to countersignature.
8:47
